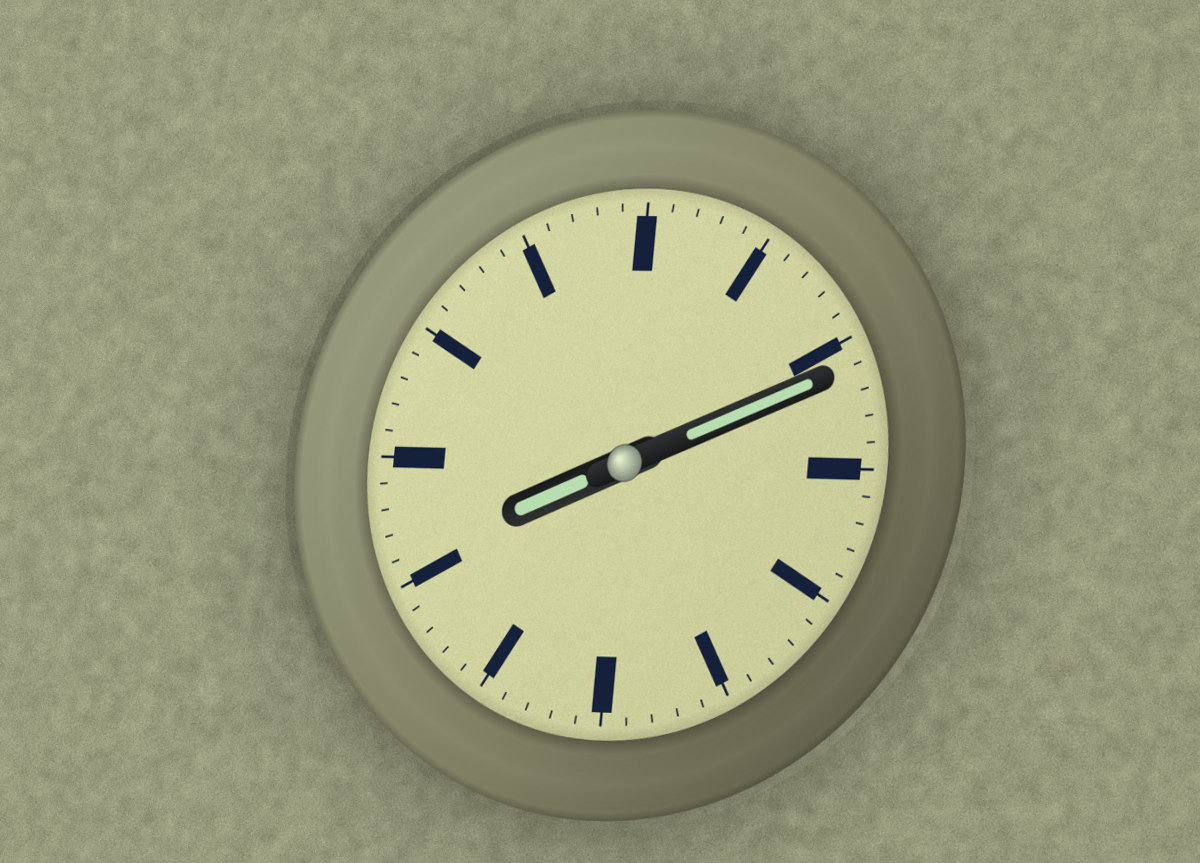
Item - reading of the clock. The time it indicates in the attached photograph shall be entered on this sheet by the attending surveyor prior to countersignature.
8:11
